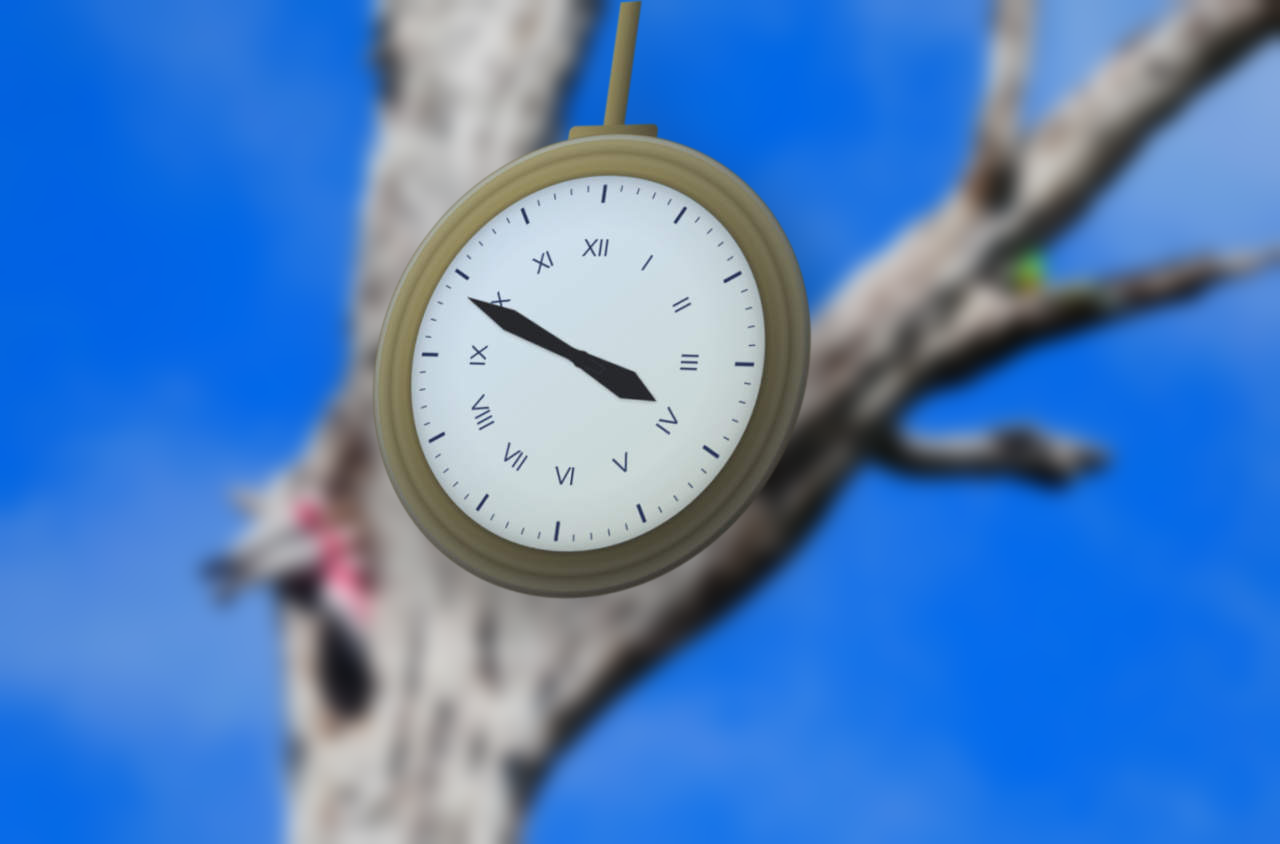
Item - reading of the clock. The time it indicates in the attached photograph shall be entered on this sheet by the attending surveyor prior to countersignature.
3:49
